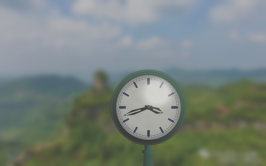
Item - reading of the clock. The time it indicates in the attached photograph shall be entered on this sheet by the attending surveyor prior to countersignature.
3:42
